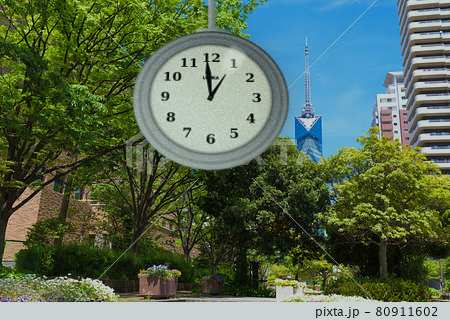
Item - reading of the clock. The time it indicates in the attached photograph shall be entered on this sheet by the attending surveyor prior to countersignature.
12:59
